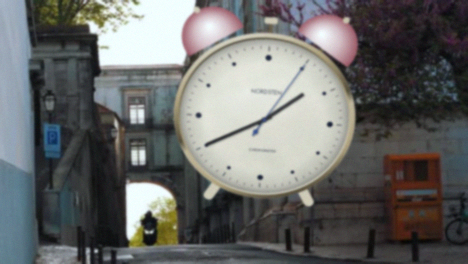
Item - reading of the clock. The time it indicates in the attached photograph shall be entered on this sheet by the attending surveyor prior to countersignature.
1:40:05
